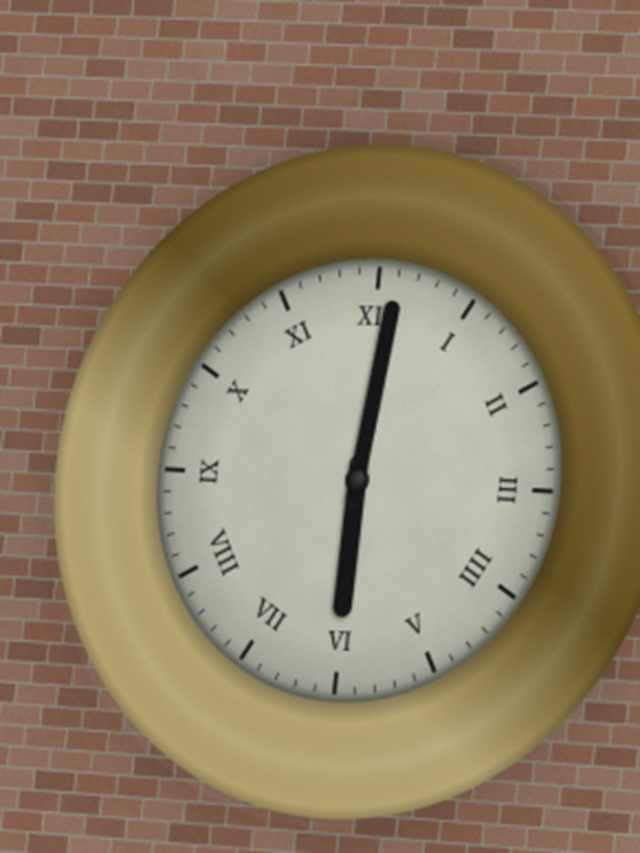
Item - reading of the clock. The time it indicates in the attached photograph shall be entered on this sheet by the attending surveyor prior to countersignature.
6:01
